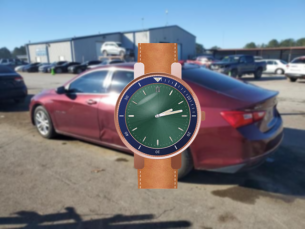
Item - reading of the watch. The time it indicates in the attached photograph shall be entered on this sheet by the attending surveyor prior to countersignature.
2:13
